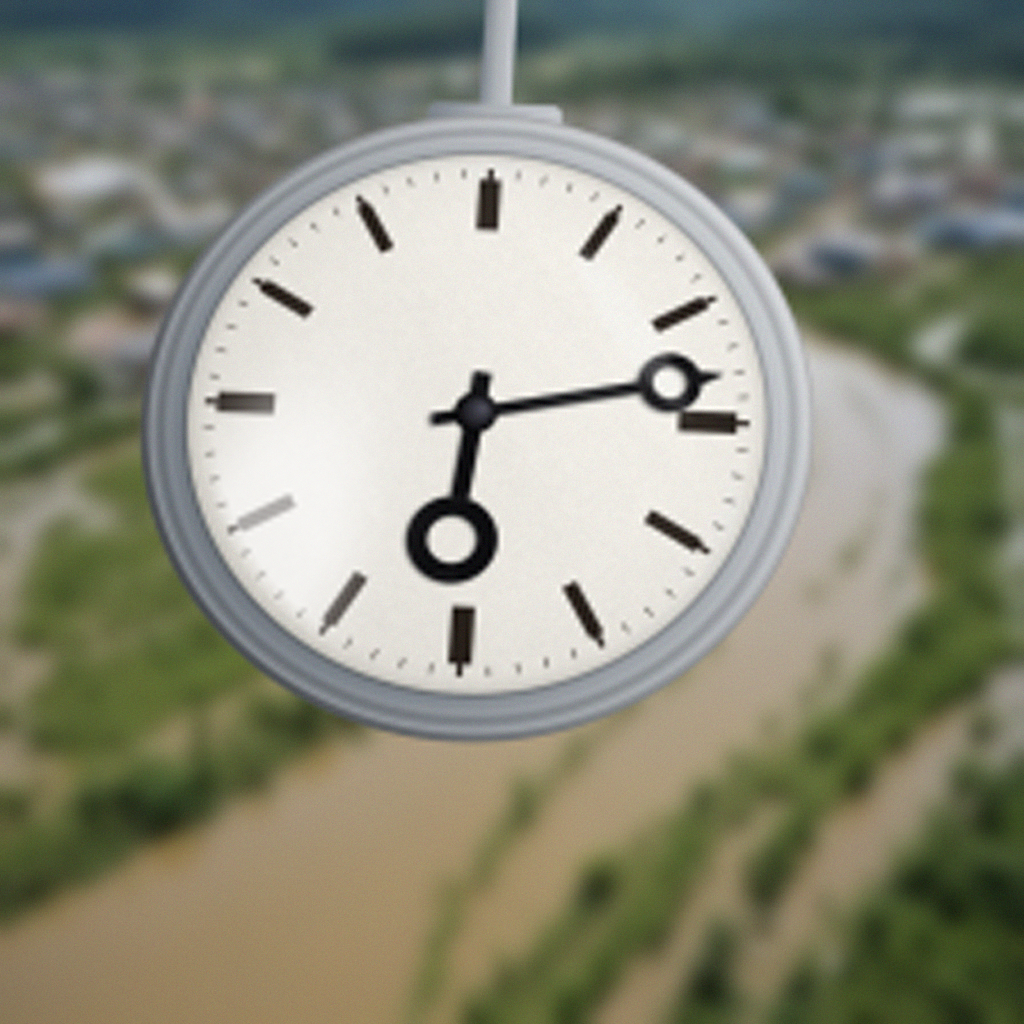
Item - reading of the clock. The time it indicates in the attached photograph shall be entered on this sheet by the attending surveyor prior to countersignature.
6:13
